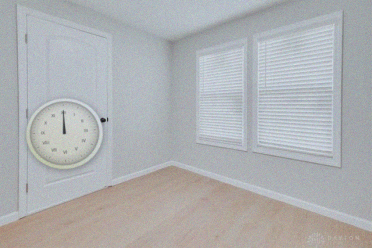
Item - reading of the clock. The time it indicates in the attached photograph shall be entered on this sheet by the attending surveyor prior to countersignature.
12:00
